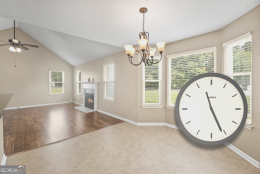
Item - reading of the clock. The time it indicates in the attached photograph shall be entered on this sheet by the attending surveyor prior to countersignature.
11:26
